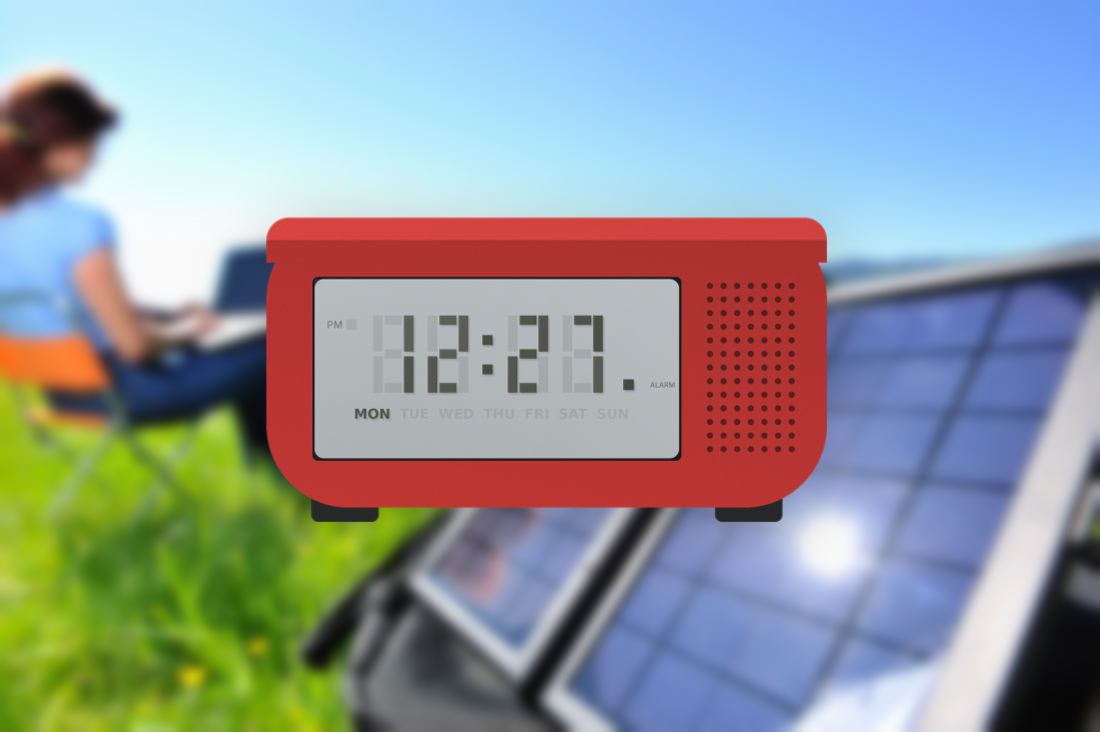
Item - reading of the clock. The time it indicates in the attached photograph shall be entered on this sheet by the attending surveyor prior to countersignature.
12:27
